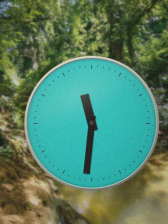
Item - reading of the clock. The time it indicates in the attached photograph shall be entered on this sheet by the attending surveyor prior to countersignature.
11:31
